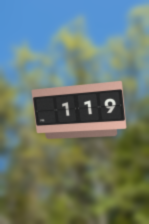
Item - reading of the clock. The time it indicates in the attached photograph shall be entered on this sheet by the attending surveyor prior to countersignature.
1:19
